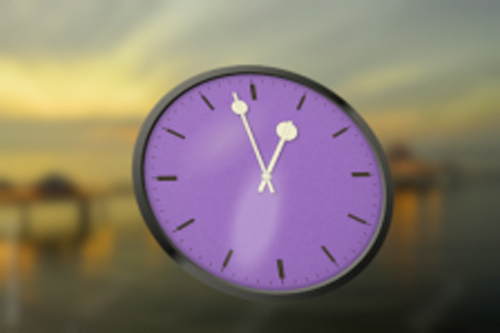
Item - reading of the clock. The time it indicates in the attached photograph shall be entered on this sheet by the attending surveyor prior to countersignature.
12:58
